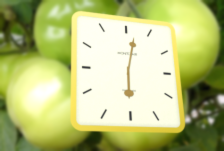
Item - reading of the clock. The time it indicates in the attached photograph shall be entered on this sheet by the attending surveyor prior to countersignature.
6:02
